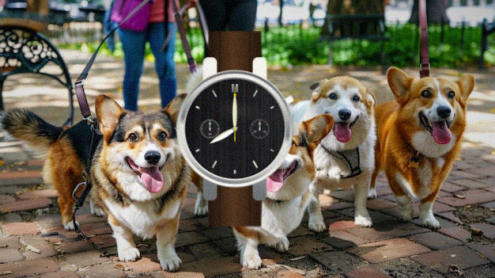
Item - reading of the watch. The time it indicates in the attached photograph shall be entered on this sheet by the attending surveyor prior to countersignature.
8:00
